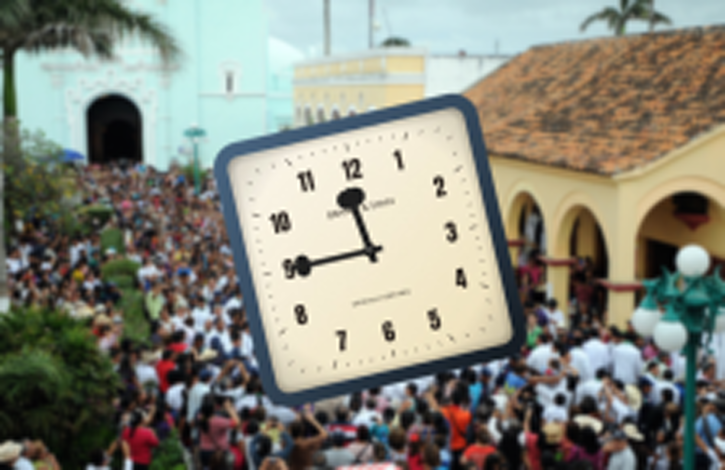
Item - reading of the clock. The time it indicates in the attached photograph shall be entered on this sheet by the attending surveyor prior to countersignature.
11:45
